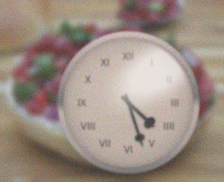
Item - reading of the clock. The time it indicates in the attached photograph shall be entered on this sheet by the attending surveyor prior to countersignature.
4:27
